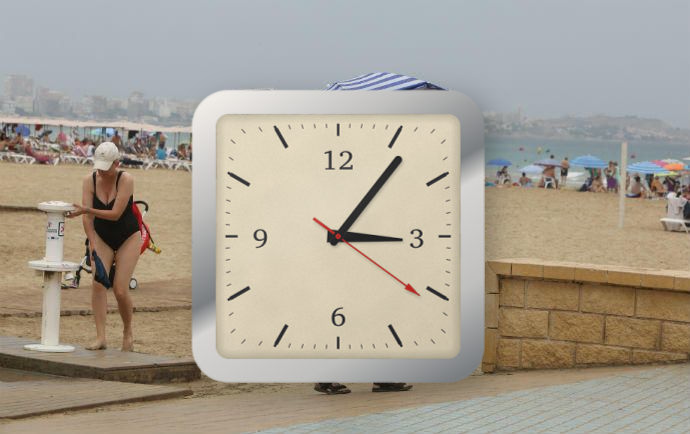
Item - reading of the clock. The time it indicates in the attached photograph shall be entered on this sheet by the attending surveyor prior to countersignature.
3:06:21
